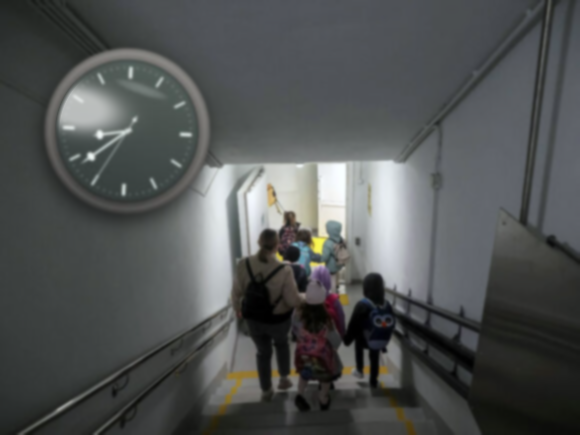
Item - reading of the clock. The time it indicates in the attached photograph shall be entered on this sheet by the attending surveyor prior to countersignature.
8:38:35
